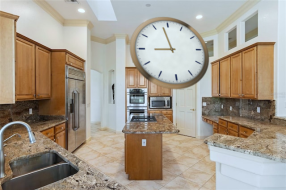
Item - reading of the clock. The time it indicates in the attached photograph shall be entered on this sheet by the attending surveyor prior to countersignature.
8:58
